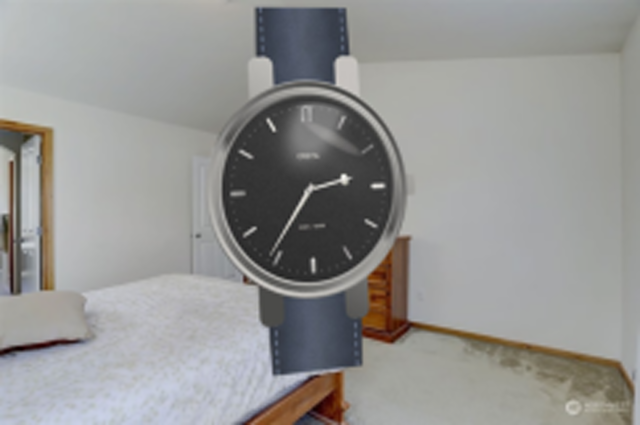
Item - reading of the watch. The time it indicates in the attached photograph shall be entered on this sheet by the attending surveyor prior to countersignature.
2:36
